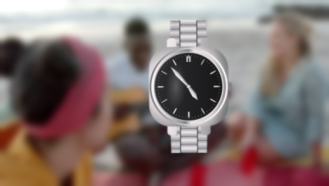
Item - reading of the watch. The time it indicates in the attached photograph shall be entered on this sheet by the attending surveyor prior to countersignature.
4:53
